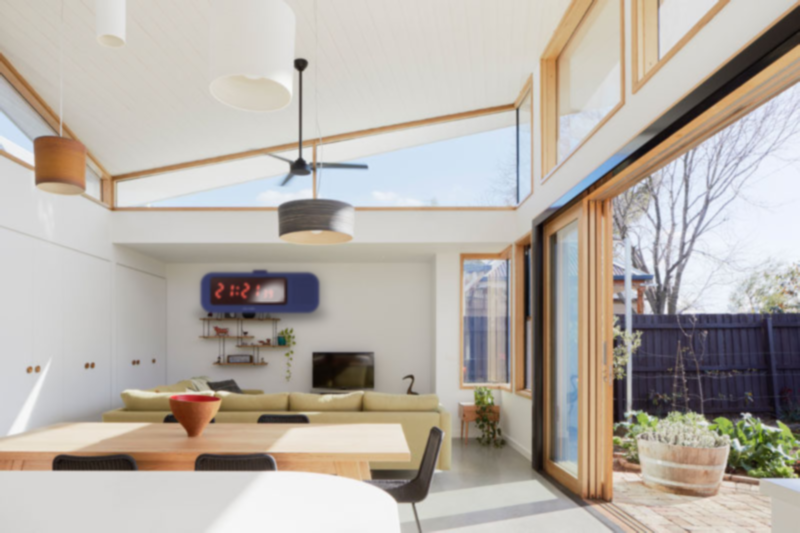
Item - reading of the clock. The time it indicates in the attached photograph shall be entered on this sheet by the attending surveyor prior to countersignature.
21:21
